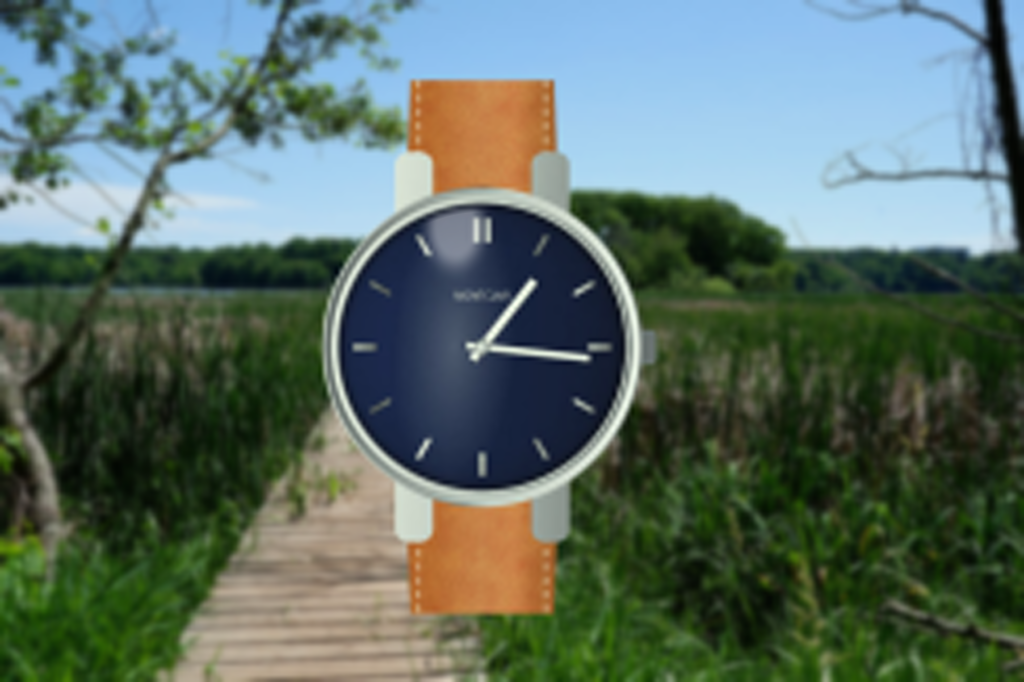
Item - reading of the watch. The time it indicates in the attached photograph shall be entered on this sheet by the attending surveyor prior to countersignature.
1:16
